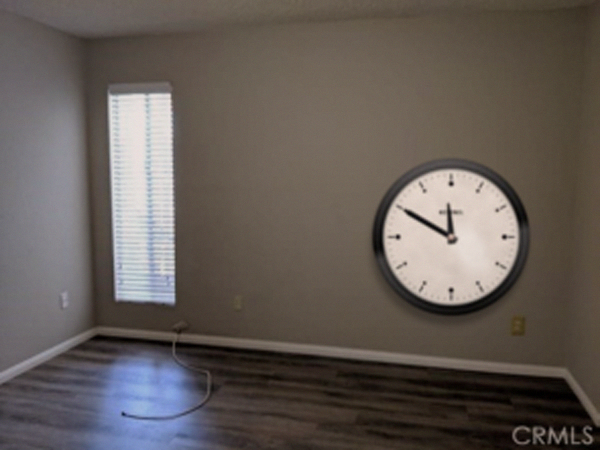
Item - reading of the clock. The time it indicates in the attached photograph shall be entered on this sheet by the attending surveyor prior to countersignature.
11:50
